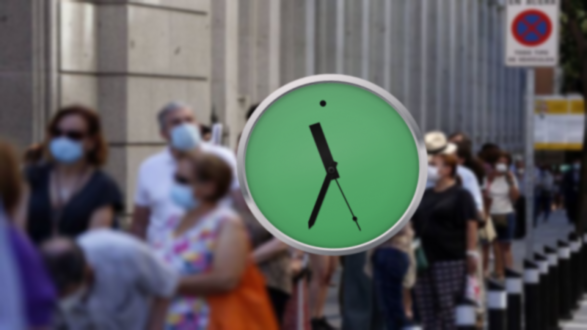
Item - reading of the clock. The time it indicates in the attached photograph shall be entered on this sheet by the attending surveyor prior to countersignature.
11:34:27
